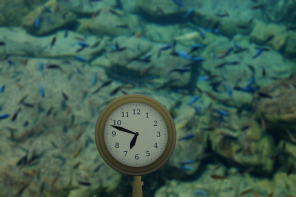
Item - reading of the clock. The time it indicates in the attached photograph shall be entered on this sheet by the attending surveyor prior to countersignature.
6:48
